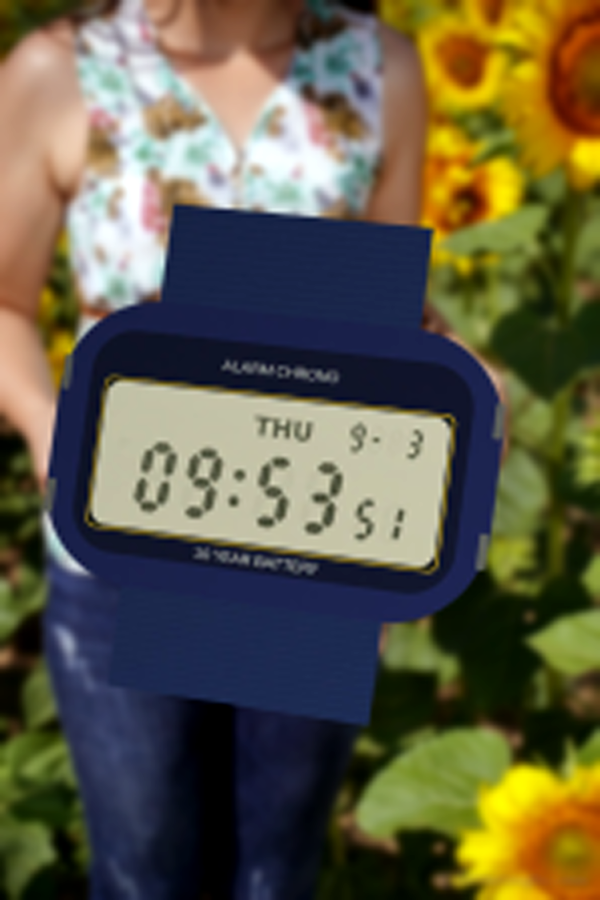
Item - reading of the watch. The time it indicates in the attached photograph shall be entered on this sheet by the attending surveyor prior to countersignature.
9:53:51
